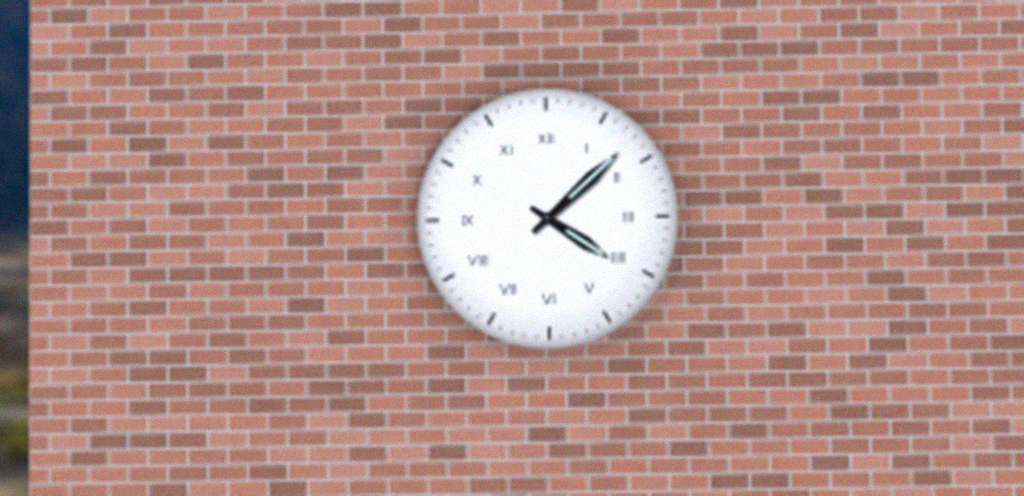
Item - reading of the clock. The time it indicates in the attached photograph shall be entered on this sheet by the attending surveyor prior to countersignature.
4:08
